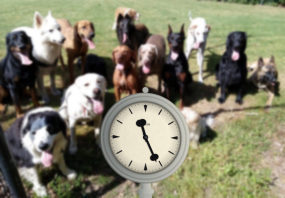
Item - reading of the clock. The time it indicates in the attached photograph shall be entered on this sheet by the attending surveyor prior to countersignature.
11:26
